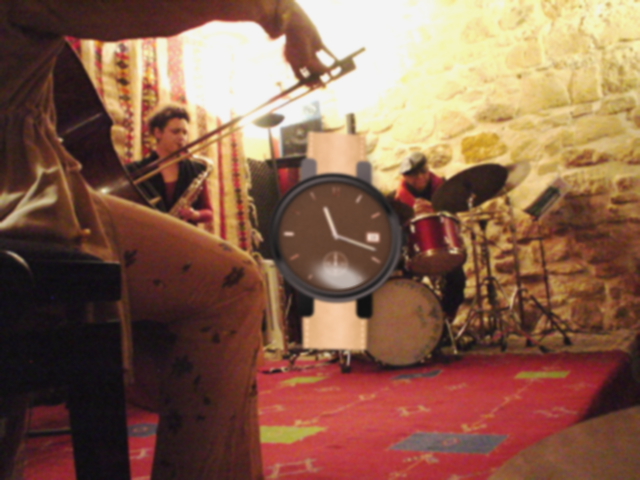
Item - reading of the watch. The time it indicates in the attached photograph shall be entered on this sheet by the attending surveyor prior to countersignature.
11:18
